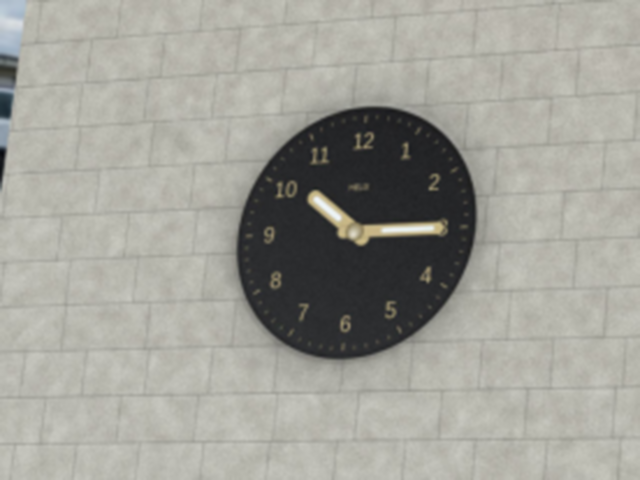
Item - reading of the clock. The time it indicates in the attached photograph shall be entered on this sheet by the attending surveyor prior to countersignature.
10:15
